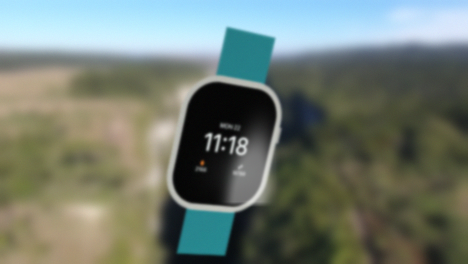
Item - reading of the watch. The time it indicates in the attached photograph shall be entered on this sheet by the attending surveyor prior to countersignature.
11:18
